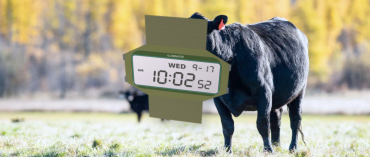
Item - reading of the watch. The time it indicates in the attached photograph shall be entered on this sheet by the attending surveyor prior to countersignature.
10:02:52
